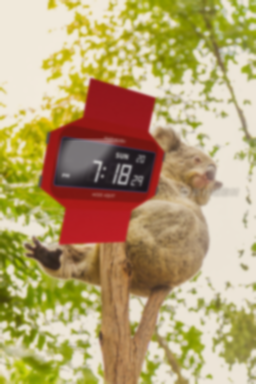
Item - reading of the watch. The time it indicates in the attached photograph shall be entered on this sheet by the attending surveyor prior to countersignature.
7:18
